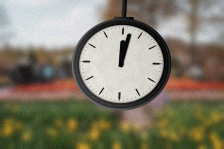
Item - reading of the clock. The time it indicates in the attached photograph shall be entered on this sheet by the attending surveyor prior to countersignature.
12:02
